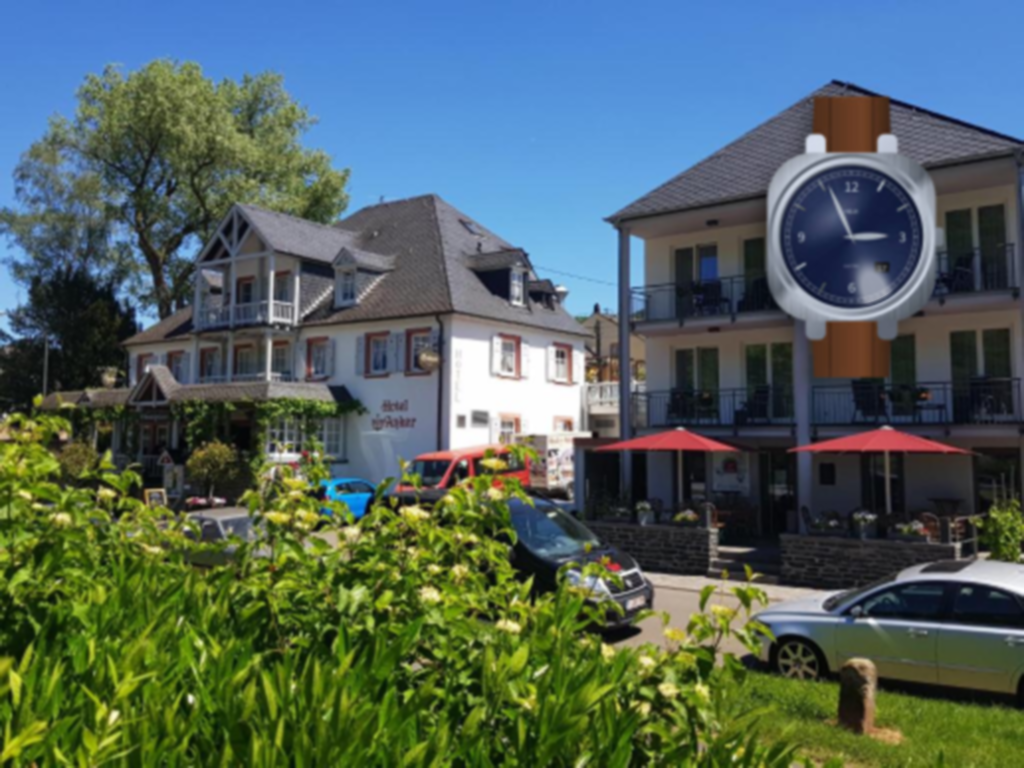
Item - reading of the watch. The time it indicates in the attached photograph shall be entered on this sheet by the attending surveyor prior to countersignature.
2:56
